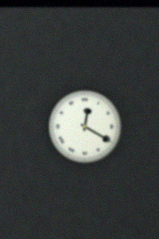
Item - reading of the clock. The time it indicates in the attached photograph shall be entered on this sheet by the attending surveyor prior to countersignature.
12:20
